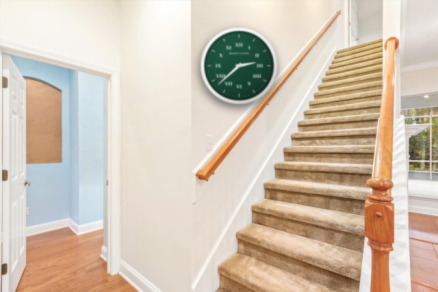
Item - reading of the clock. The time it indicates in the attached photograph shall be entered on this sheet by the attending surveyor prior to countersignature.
2:38
